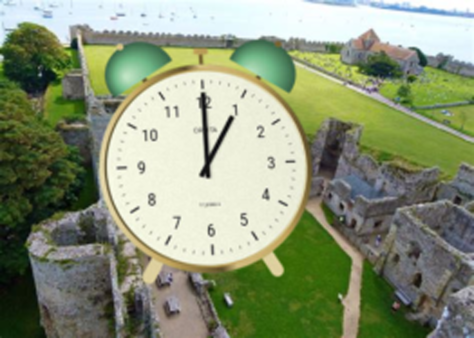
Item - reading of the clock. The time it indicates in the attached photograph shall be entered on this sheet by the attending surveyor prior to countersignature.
1:00
